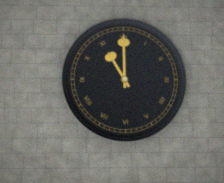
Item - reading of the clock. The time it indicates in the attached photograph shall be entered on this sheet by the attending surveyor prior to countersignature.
11:00
